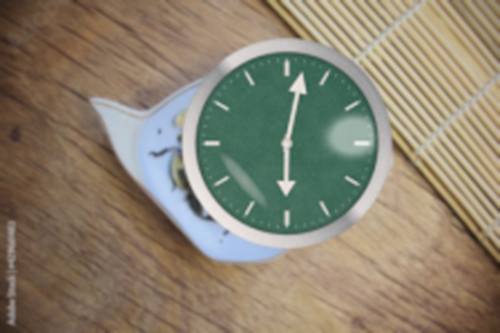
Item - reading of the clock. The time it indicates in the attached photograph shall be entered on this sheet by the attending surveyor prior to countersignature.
6:02
